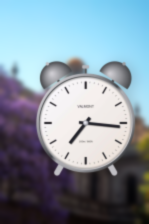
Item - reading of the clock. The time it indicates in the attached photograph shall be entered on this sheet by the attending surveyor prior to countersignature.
7:16
